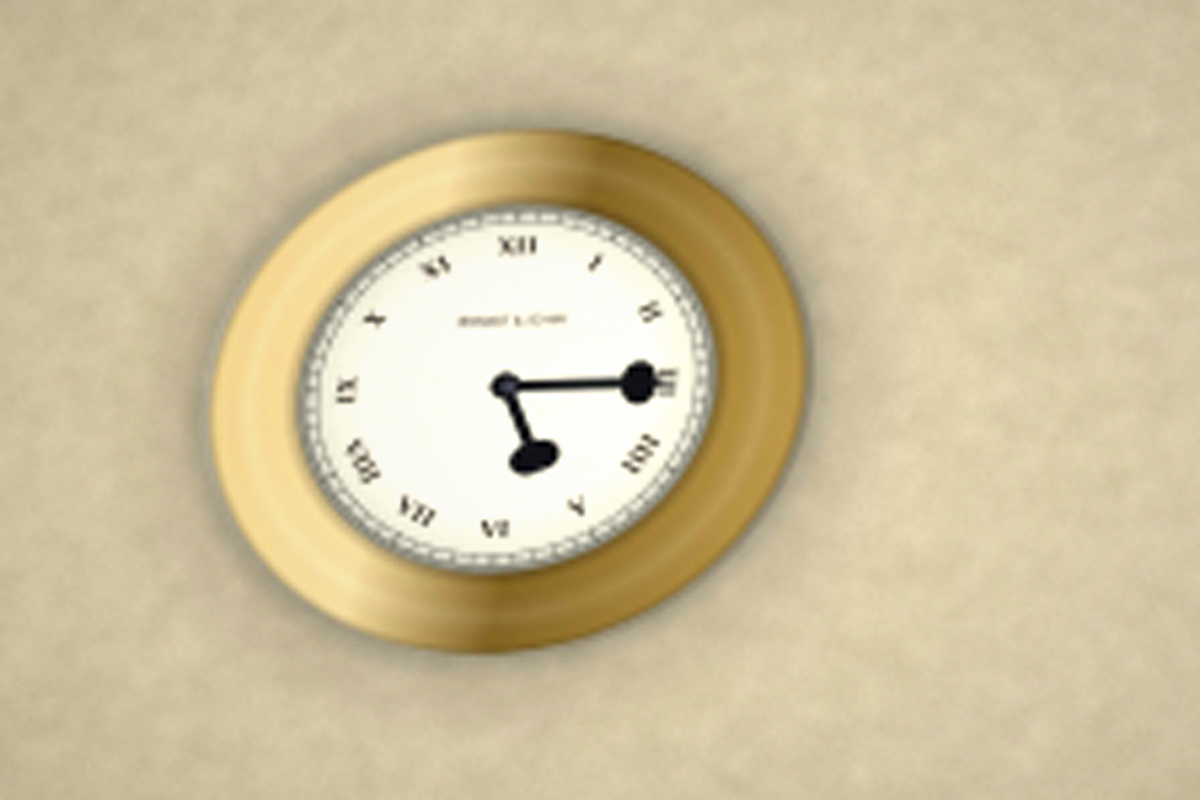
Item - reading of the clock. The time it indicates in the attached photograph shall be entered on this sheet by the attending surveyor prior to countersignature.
5:15
